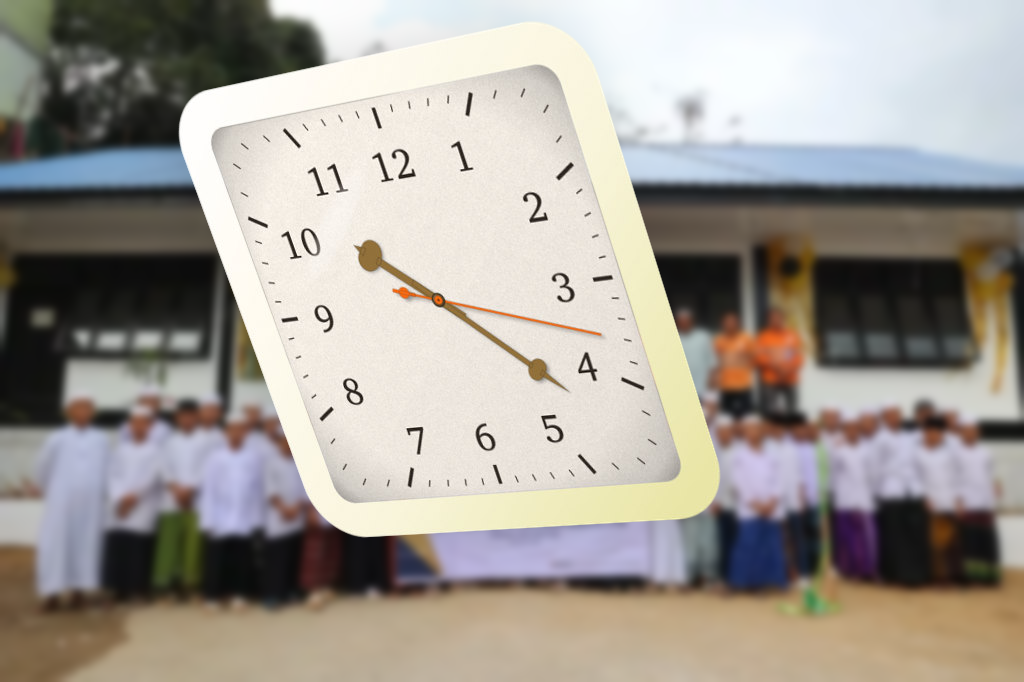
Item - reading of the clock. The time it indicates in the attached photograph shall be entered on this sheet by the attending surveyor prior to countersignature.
10:22:18
